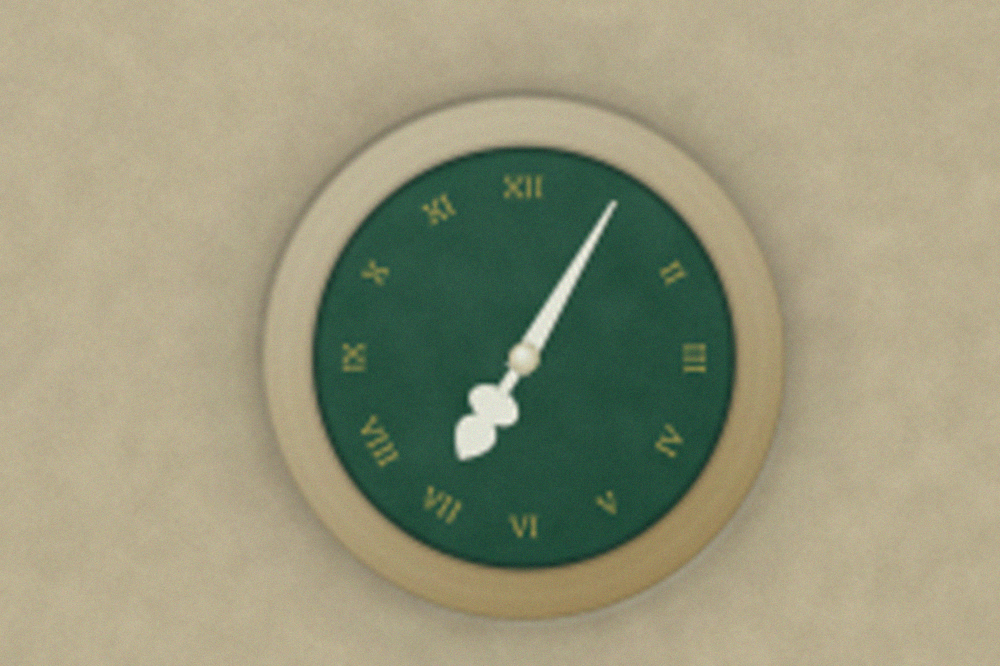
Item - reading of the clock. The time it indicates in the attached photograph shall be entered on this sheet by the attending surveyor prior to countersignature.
7:05
